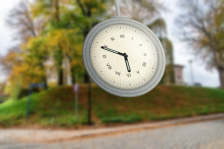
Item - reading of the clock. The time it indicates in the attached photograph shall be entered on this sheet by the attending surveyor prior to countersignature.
5:49
